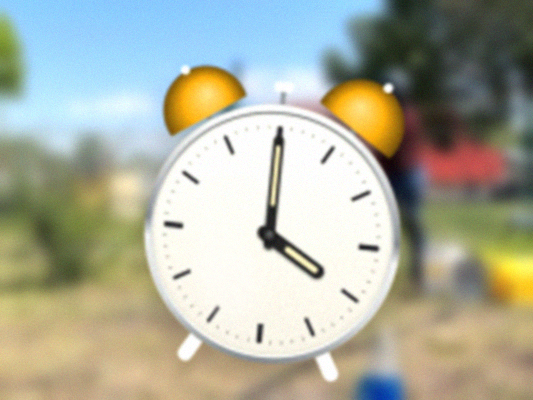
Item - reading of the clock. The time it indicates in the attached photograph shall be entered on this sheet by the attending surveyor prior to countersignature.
4:00
